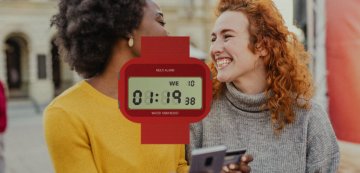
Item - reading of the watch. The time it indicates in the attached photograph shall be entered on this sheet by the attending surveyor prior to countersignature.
1:19:38
